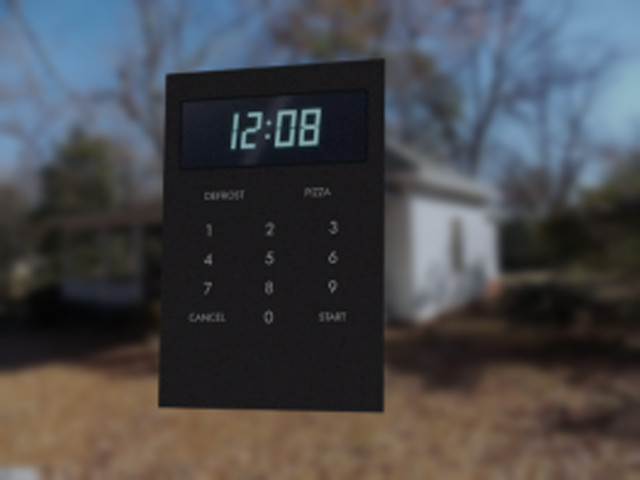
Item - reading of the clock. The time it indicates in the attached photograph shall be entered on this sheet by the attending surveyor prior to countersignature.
12:08
